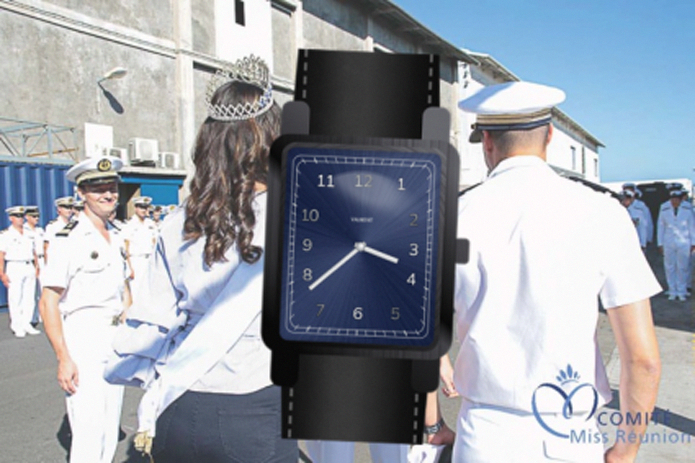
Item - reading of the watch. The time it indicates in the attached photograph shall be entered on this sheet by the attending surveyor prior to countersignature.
3:38
